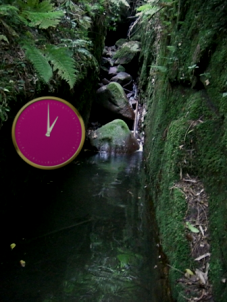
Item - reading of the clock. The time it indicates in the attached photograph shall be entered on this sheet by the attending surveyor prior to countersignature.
1:00
